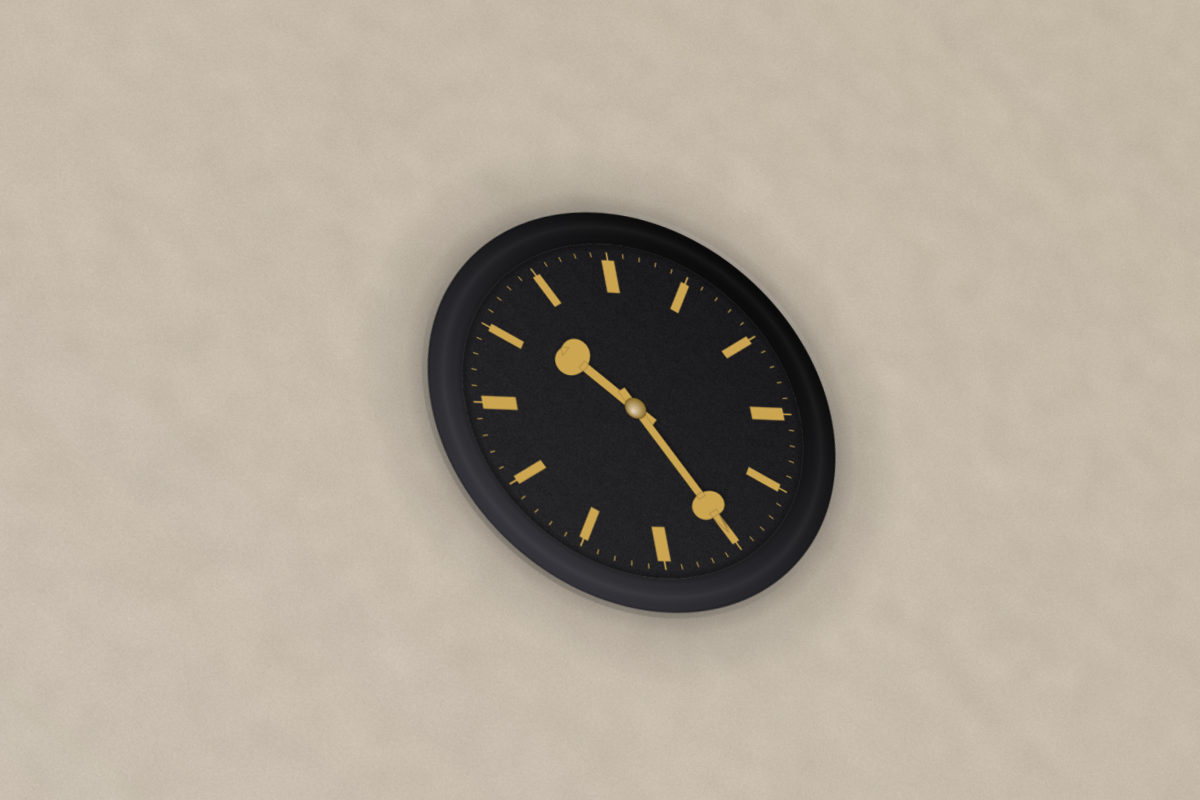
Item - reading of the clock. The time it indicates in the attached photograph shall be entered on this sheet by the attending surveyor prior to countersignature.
10:25
